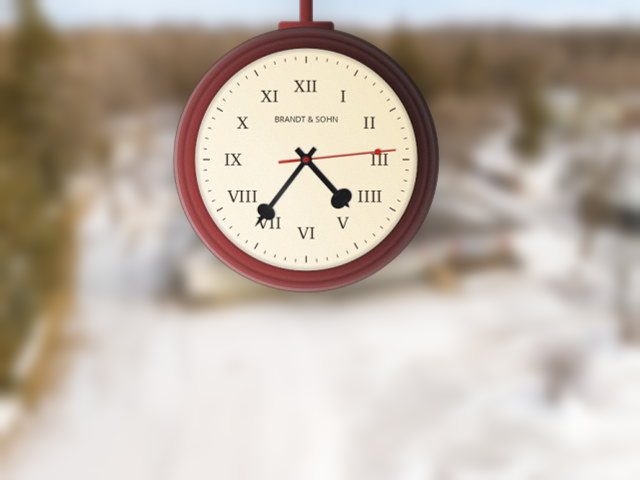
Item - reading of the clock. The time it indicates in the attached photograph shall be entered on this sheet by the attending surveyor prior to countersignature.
4:36:14
